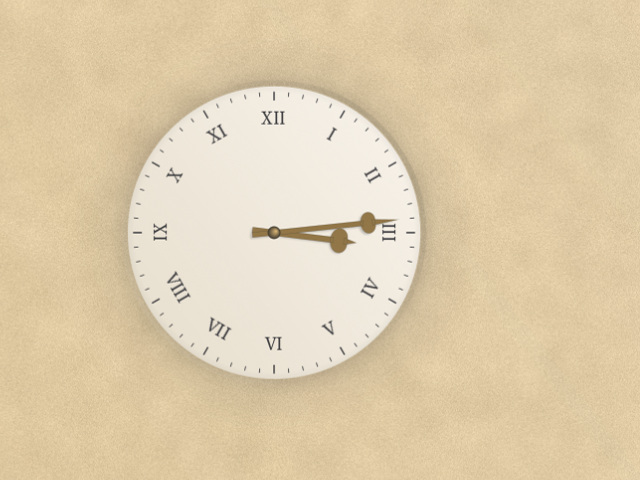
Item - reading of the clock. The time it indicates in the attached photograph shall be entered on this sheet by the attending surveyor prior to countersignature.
3:14
